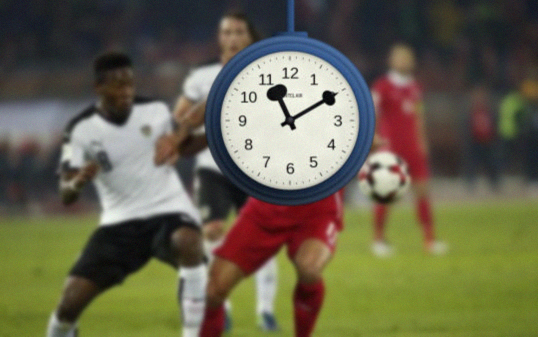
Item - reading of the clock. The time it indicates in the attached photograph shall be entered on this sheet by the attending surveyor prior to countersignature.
11:10
